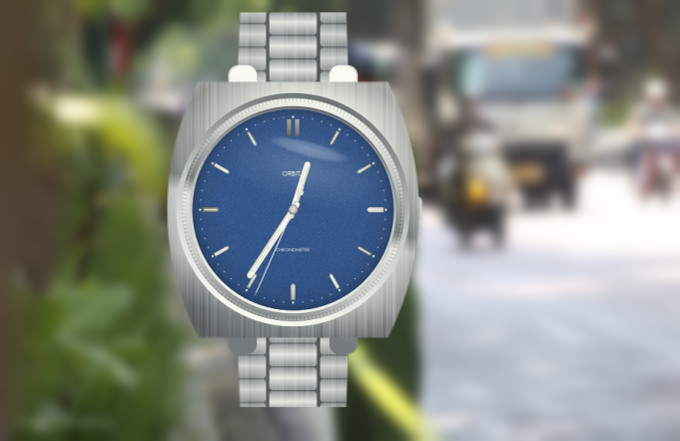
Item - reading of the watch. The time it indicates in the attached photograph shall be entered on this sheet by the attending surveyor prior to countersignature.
12:35:34
